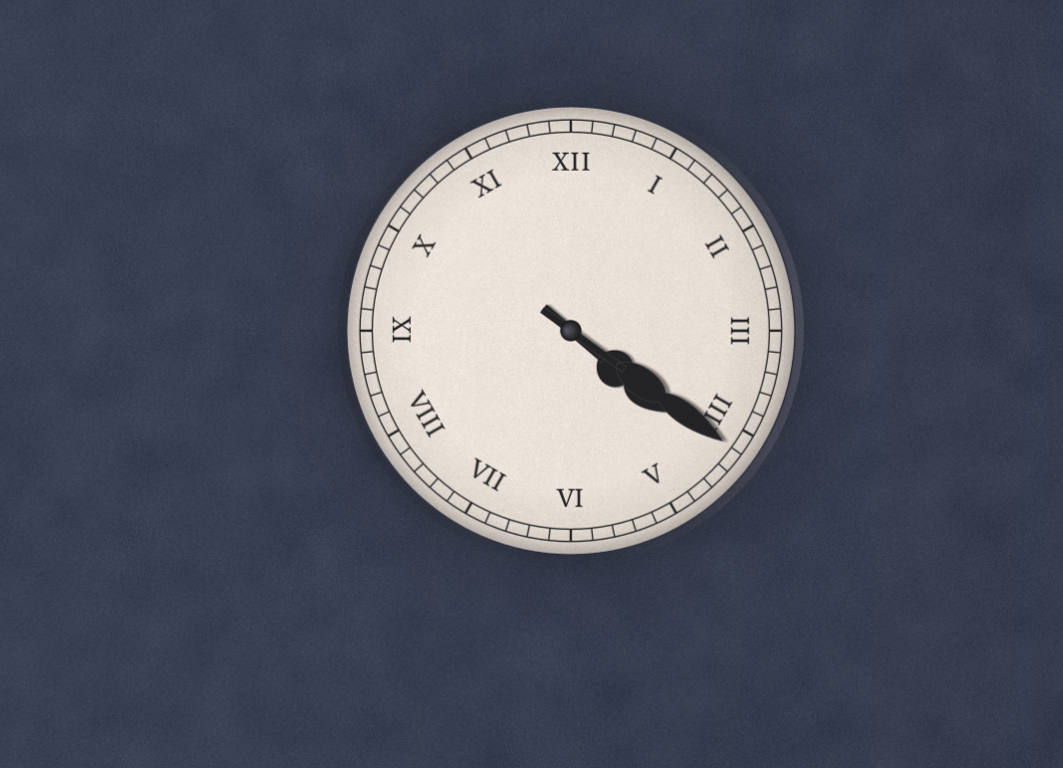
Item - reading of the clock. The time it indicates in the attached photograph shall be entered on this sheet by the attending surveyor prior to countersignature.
4:21
